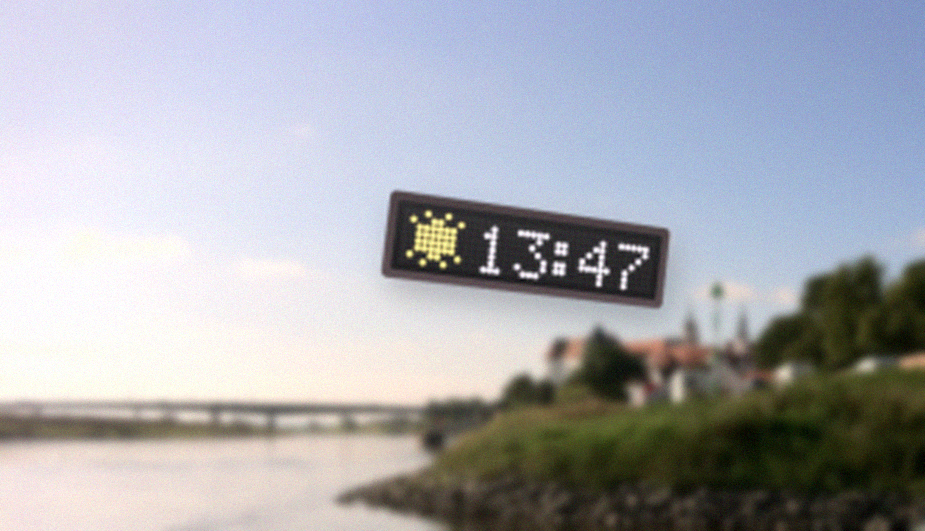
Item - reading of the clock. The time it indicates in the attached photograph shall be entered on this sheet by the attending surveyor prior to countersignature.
13:47
